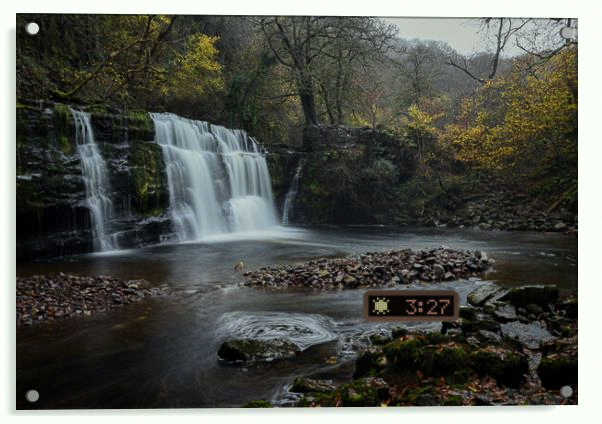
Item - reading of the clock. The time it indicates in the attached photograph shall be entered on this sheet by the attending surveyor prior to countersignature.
3:27
